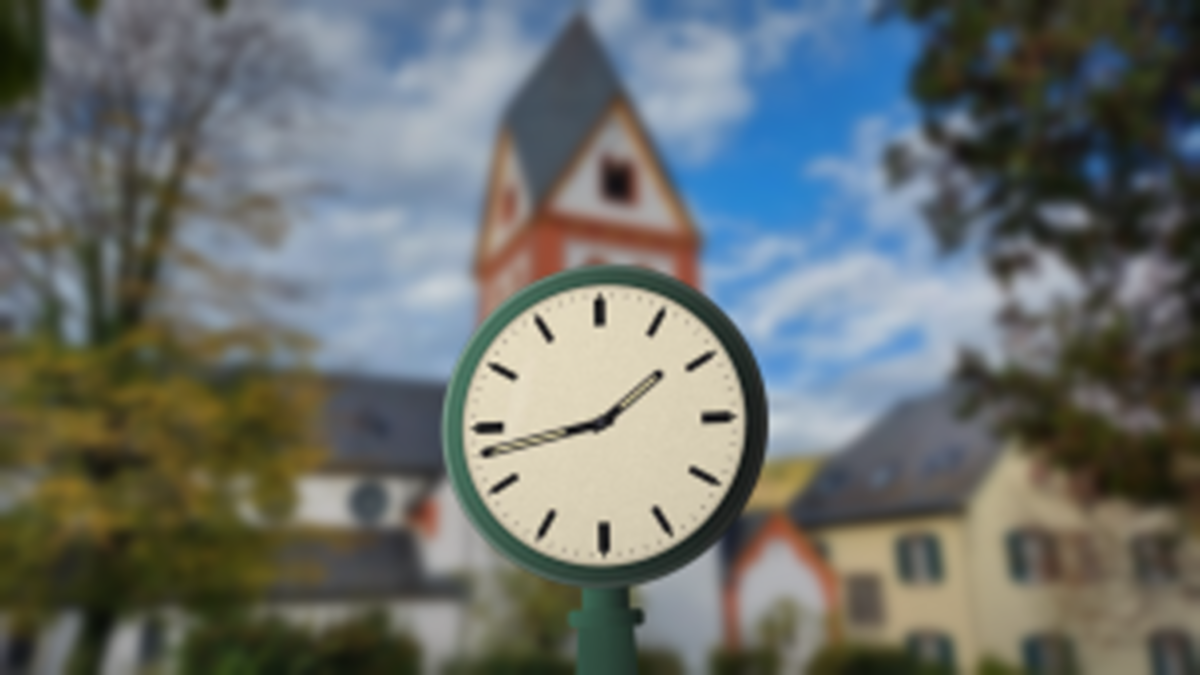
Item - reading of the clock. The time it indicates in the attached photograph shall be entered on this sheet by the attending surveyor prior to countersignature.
1:43
